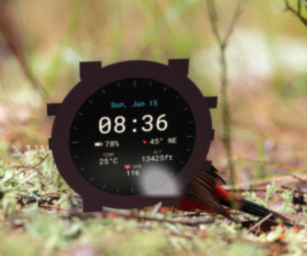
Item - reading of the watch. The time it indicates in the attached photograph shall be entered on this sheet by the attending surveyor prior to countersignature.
8:36
